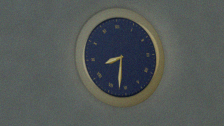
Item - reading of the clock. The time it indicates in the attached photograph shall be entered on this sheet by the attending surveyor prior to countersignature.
8:32
